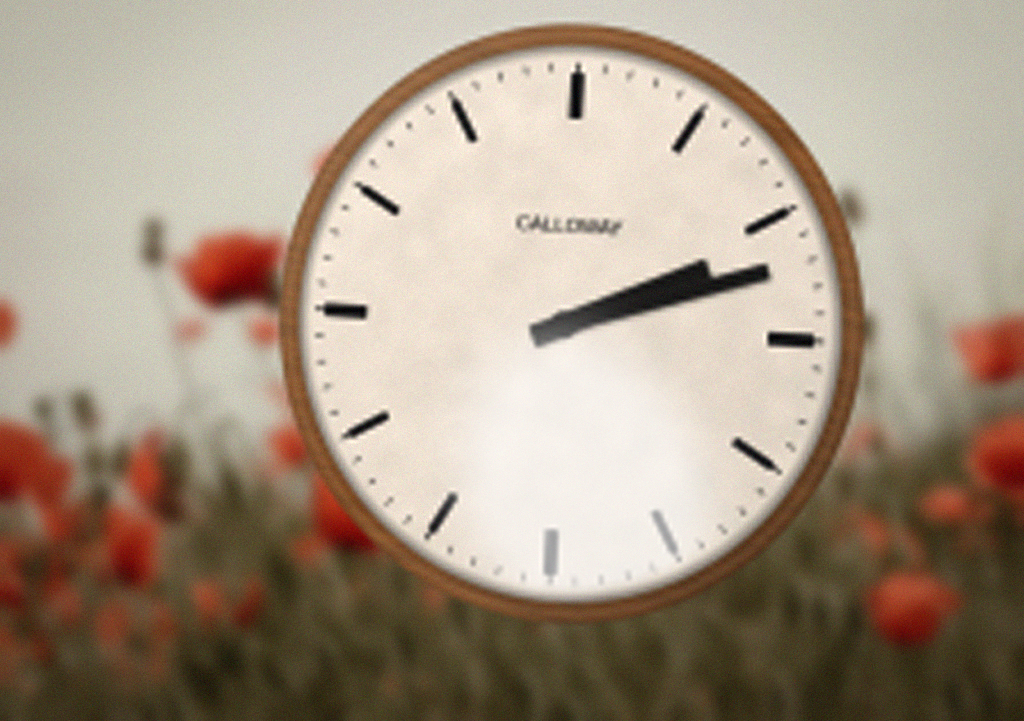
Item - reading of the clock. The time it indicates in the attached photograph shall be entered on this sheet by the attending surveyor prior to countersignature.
2:12
